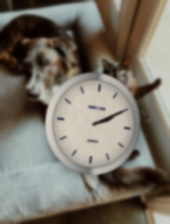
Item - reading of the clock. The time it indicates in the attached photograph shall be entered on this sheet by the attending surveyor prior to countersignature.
2:10
